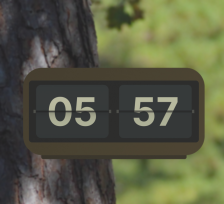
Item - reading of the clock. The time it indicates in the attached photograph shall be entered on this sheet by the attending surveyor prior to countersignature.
5:57
